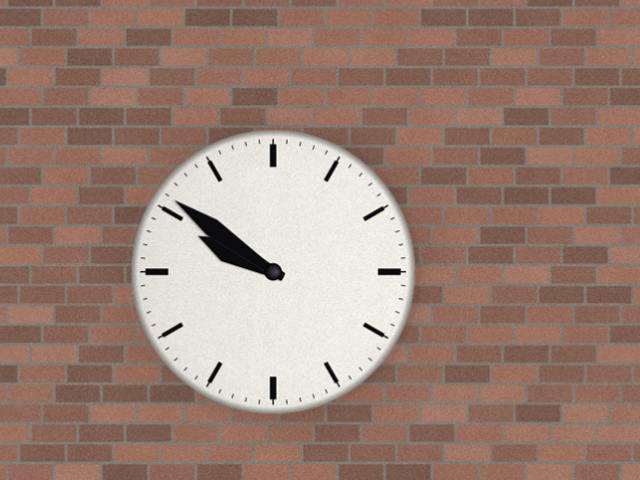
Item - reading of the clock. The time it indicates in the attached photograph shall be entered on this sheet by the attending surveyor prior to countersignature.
9:51
